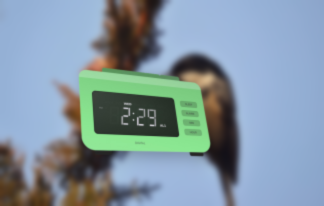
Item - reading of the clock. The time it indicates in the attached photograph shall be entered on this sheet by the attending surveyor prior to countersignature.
2:29
